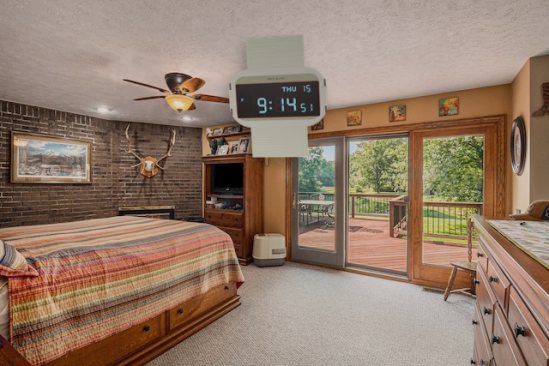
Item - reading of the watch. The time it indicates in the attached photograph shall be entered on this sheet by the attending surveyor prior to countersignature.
9:14:51
